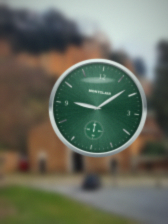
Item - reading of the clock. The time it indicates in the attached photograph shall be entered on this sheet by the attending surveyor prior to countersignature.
9:08
